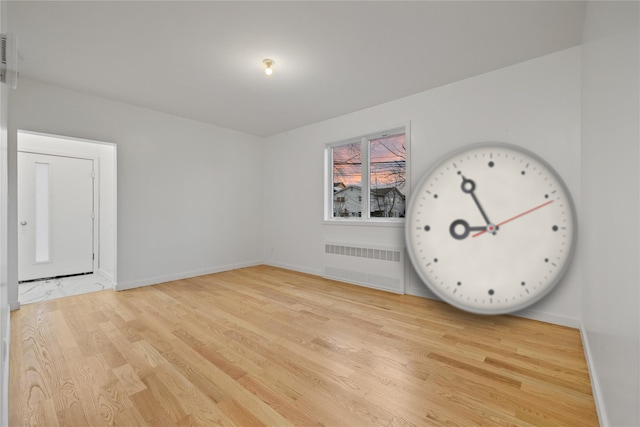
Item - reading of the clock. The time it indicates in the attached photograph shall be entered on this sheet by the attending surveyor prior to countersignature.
8:55:11
